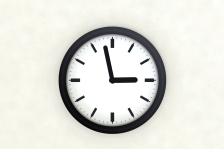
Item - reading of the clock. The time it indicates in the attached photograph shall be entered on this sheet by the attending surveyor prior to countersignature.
2:58
